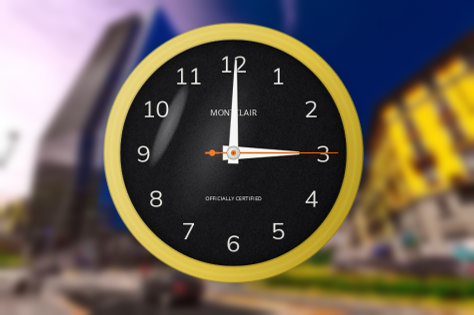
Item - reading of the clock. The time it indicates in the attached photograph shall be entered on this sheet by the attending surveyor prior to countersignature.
3:00:15
